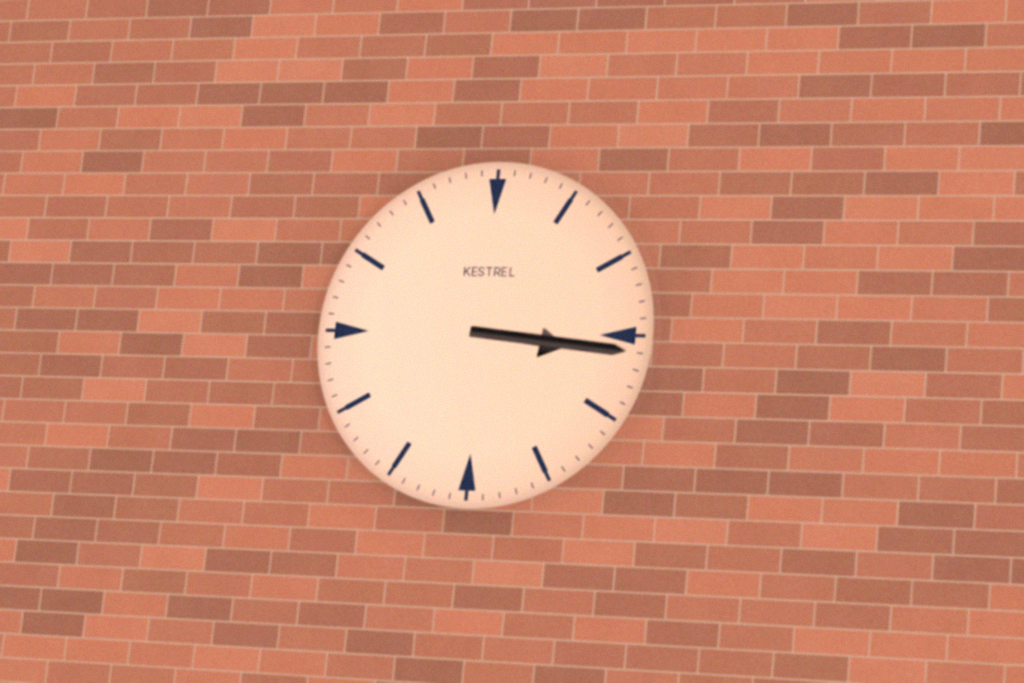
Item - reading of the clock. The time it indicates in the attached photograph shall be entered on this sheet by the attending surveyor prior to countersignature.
3:16
